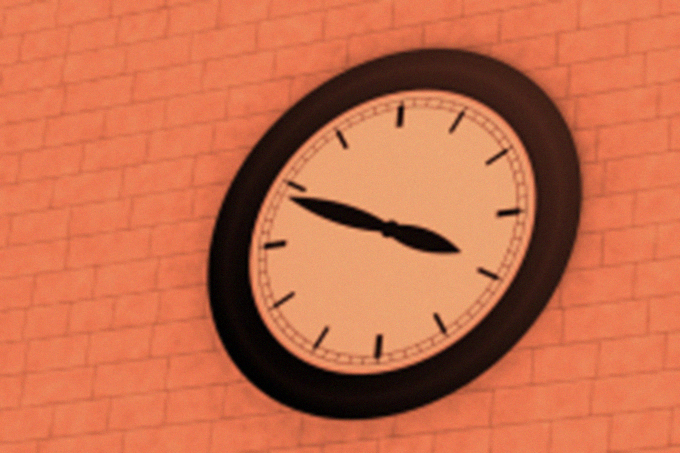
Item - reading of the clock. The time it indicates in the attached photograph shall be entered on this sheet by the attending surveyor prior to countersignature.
3:49
